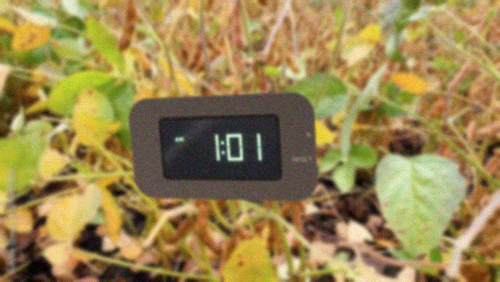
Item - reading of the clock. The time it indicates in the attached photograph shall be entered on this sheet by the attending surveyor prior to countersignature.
1:01
